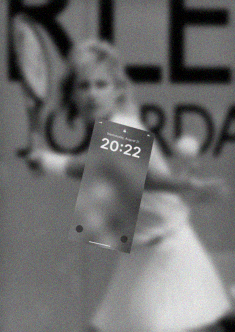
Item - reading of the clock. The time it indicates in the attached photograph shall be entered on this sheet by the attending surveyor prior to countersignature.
20:22
